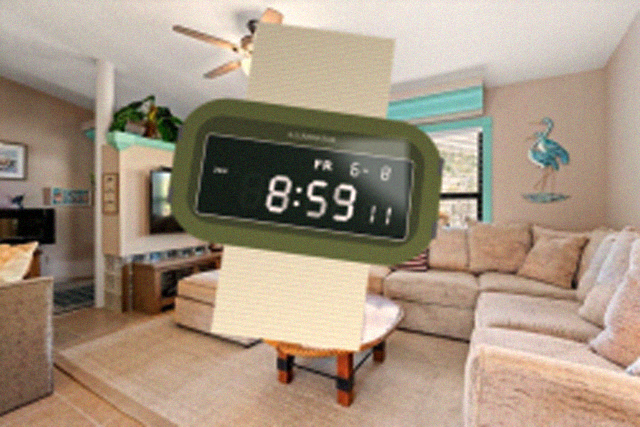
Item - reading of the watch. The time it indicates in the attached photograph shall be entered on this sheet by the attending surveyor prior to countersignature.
8:59:11
